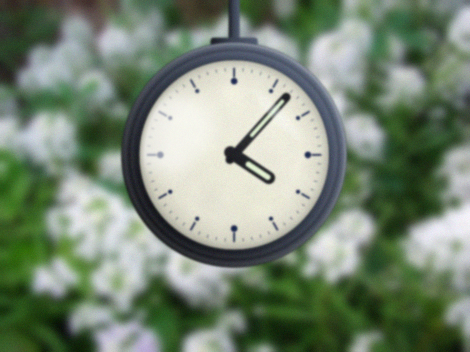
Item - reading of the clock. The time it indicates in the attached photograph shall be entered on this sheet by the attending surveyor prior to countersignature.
4:07
